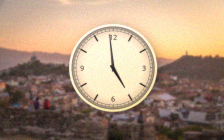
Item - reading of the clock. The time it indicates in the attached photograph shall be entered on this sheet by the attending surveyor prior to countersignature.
4:59
